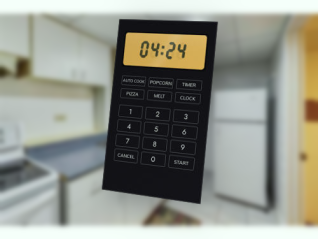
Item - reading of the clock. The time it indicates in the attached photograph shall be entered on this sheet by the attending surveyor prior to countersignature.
4:24
